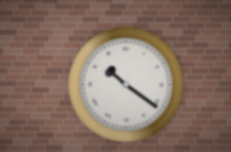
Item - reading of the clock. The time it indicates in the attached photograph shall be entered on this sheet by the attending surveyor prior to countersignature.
10:21
